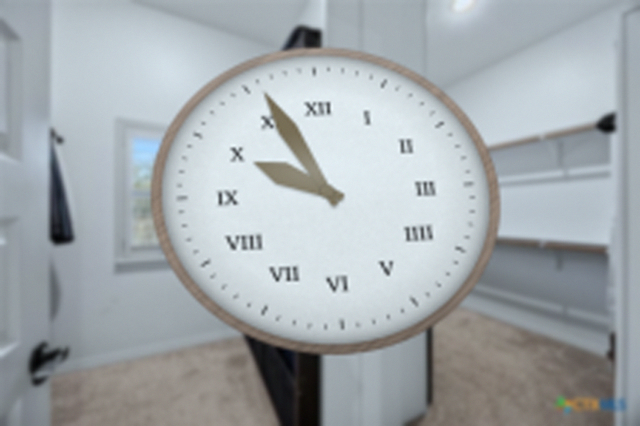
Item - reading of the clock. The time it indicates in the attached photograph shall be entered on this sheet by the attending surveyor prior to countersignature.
9:56
